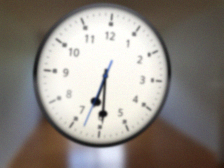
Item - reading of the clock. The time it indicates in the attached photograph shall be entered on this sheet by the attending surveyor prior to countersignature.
6:29:33
